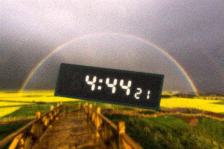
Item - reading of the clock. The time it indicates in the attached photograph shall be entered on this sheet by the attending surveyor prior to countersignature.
4:44:21
